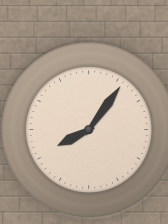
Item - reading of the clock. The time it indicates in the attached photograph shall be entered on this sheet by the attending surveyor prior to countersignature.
8:06
